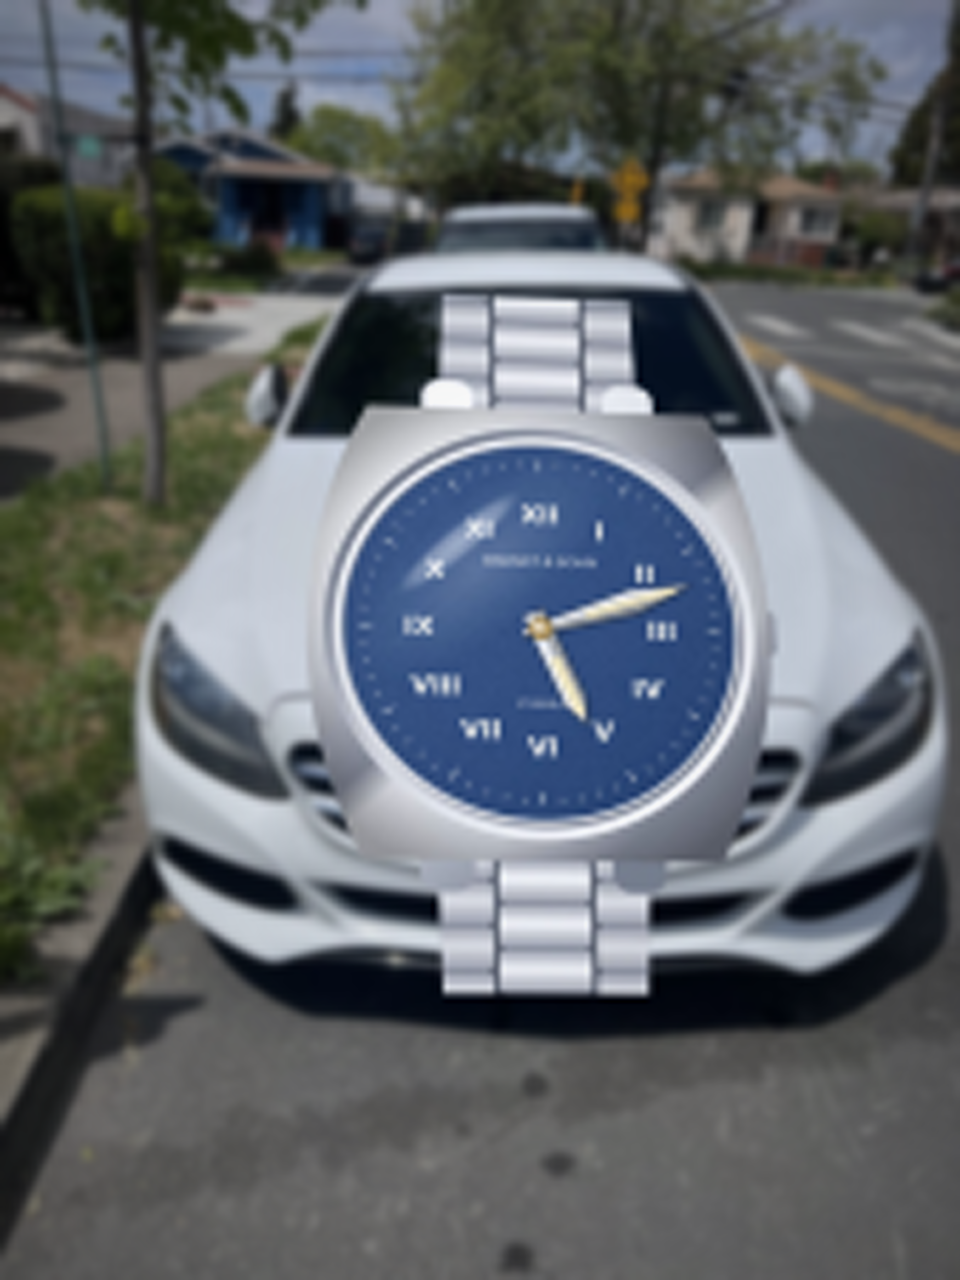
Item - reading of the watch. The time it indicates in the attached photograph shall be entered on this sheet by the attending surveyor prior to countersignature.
5:12
